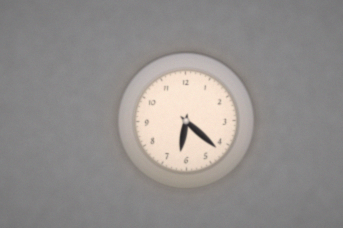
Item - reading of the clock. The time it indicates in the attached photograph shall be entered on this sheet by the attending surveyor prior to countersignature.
6:22
